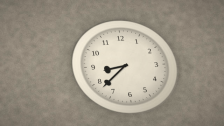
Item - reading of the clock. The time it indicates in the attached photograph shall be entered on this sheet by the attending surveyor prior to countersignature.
8:38
